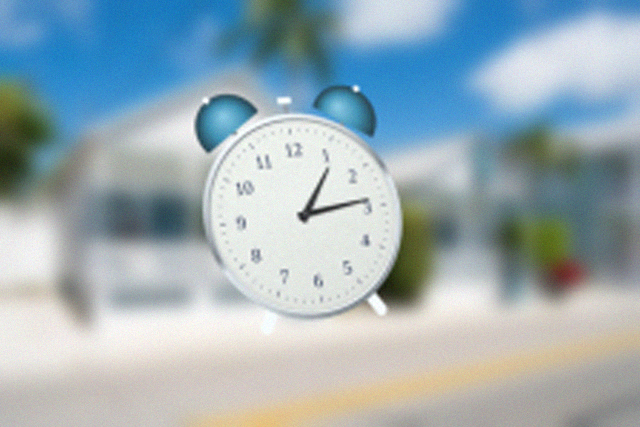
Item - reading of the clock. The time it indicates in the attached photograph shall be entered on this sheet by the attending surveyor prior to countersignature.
1:14
